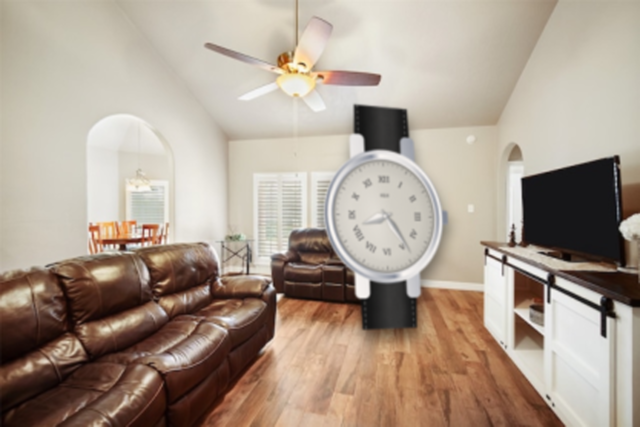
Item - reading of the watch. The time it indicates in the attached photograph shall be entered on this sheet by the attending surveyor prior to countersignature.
8:24
